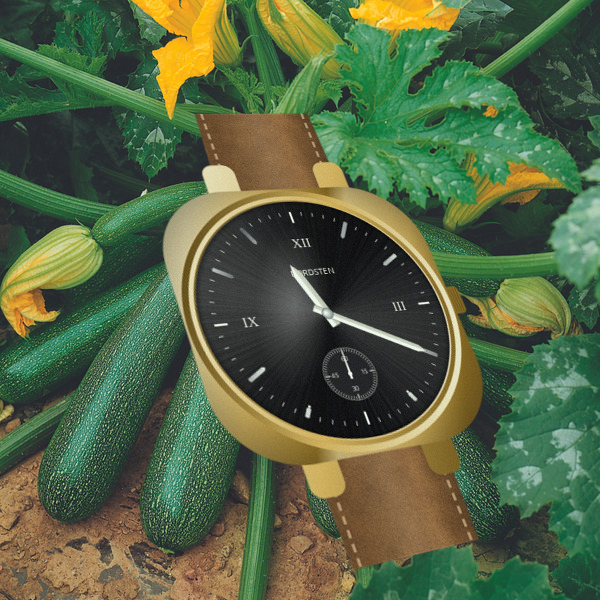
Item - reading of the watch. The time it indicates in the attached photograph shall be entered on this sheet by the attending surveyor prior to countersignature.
11:20
